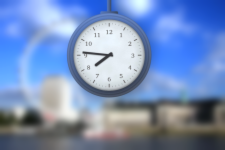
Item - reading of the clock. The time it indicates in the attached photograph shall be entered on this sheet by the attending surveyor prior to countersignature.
7:46
